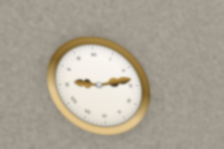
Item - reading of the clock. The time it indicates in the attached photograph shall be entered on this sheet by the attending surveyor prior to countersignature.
9:13
